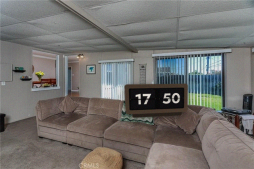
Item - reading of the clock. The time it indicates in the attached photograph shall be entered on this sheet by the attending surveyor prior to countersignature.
17:50
